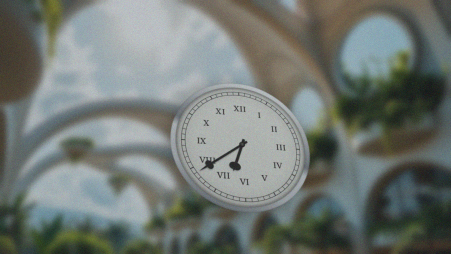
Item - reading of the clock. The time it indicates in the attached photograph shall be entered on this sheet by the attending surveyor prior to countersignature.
6:39
